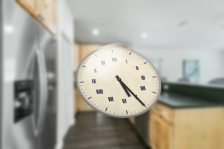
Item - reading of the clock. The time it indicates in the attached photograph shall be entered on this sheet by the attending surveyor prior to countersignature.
5:25
